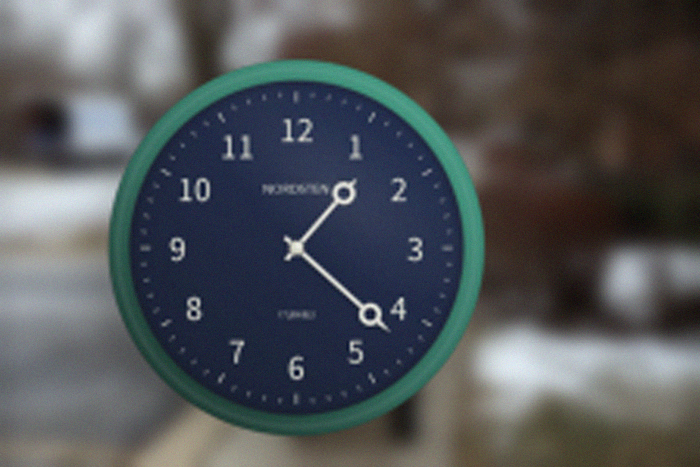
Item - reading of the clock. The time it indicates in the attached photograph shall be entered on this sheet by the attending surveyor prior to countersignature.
1:22
